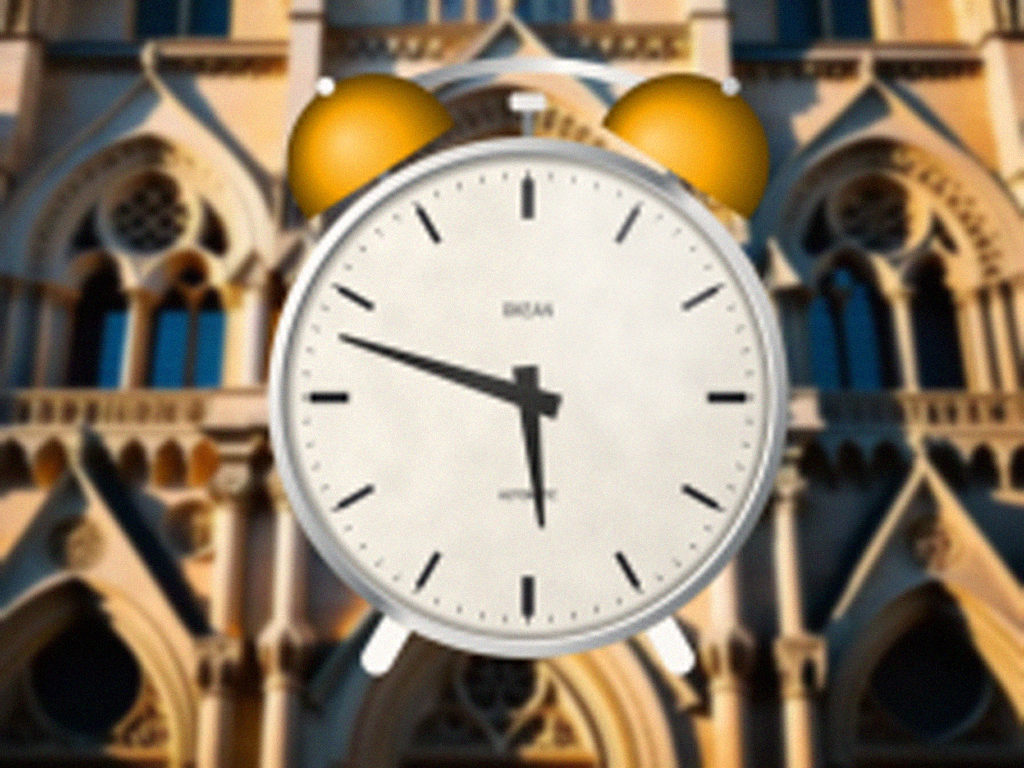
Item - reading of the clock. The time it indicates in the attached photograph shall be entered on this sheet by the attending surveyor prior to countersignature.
5:48
